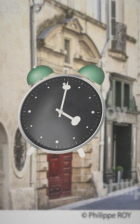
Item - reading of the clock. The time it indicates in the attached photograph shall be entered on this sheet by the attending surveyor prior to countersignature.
4:01
